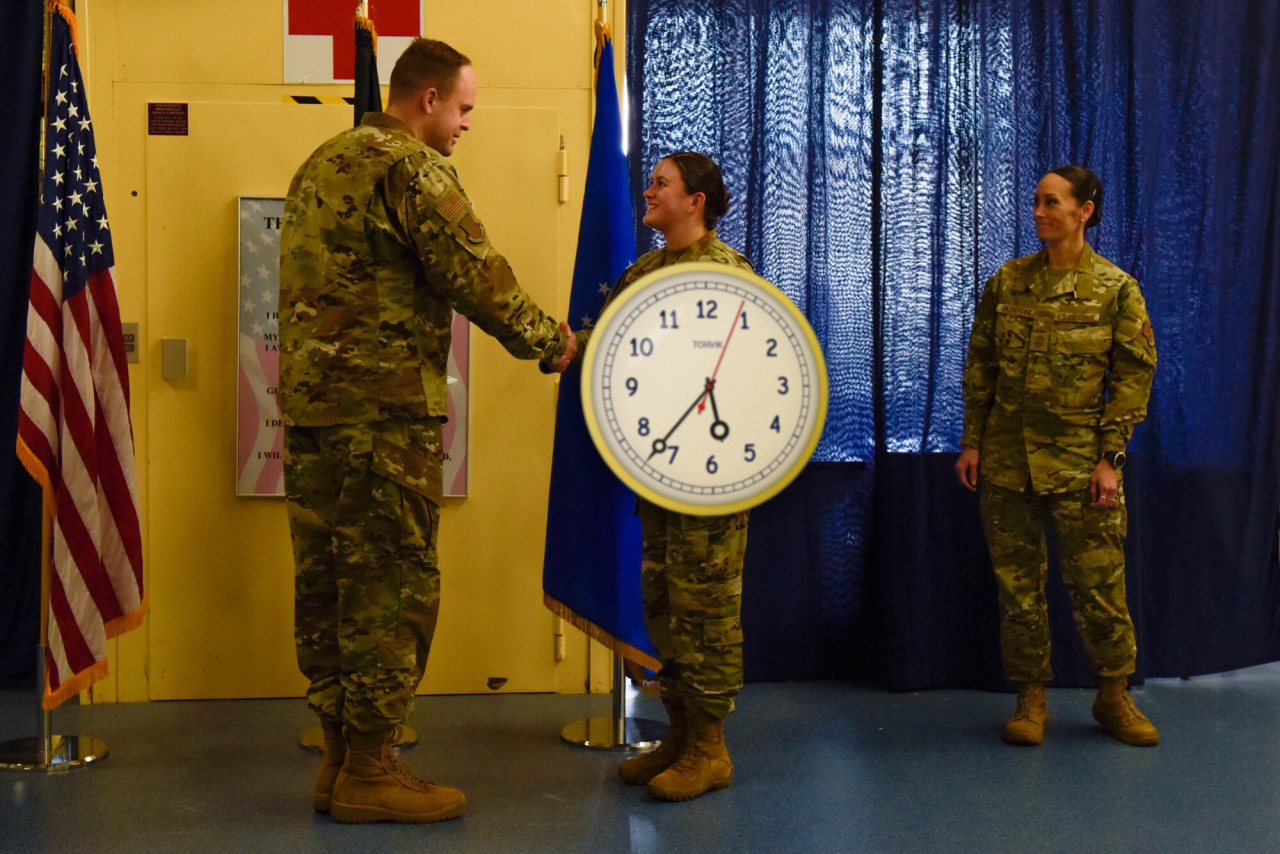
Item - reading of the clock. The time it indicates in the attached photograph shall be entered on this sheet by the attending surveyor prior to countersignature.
5:37:04
